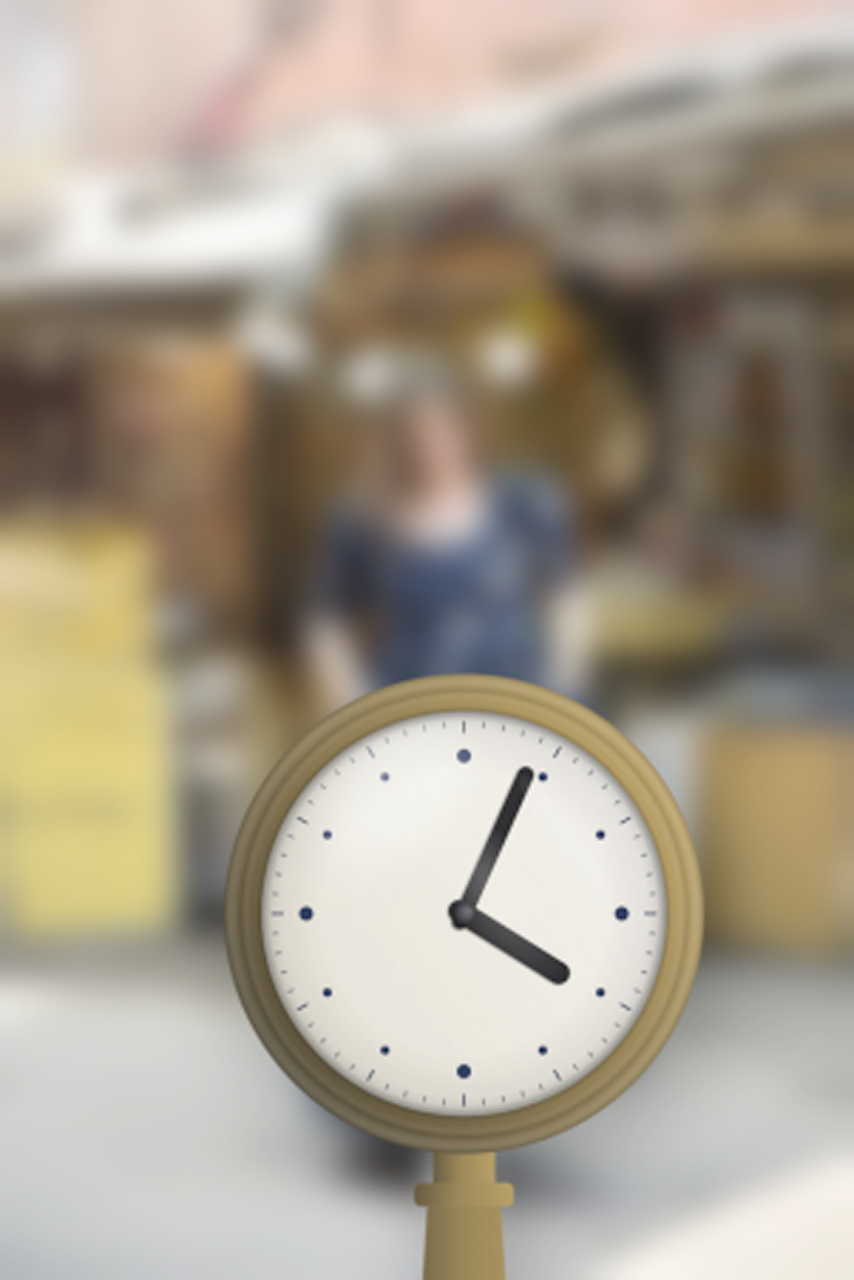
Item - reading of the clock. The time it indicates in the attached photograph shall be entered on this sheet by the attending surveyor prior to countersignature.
4:04
